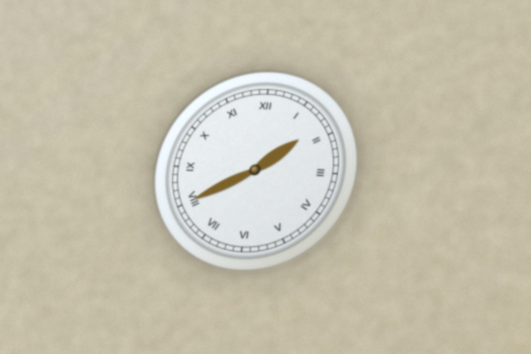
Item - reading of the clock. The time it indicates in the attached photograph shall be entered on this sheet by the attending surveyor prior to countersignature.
1:40
